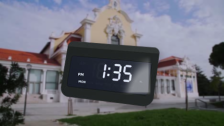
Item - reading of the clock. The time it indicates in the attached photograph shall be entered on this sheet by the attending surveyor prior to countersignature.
1:35
